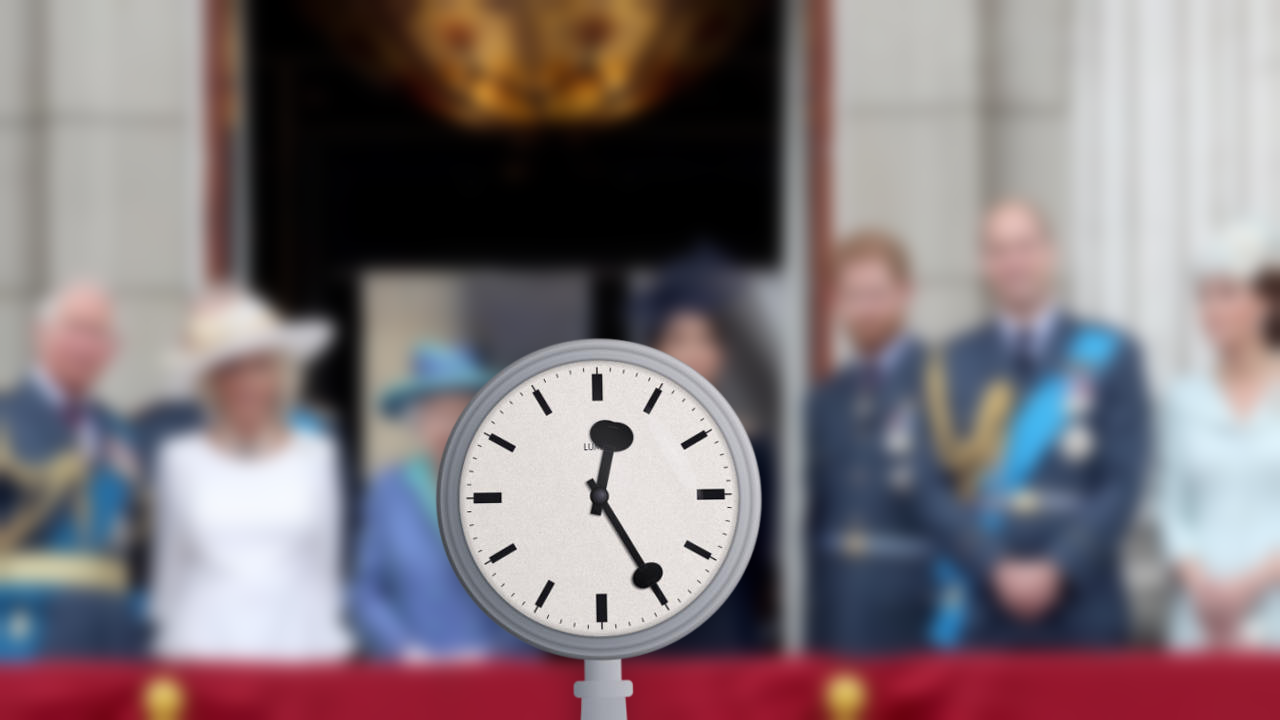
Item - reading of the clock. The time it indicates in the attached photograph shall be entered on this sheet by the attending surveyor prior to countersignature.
12:25
